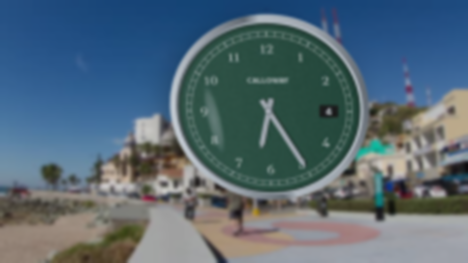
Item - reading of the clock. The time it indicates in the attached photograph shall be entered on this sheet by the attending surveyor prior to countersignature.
6:25
